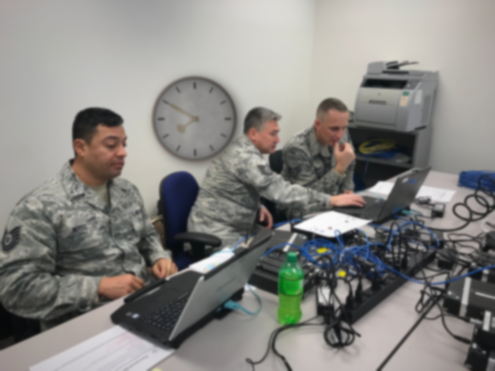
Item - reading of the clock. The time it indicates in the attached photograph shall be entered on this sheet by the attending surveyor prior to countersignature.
7:50
